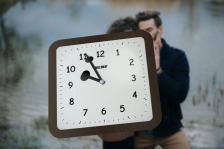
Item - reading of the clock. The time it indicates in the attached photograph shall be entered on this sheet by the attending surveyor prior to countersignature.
9:56
